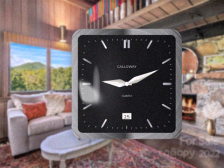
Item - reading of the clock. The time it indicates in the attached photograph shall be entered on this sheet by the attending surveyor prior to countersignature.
9:11
